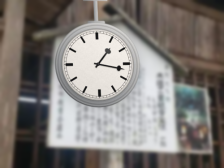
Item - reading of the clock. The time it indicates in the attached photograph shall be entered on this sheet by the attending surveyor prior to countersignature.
1:17
